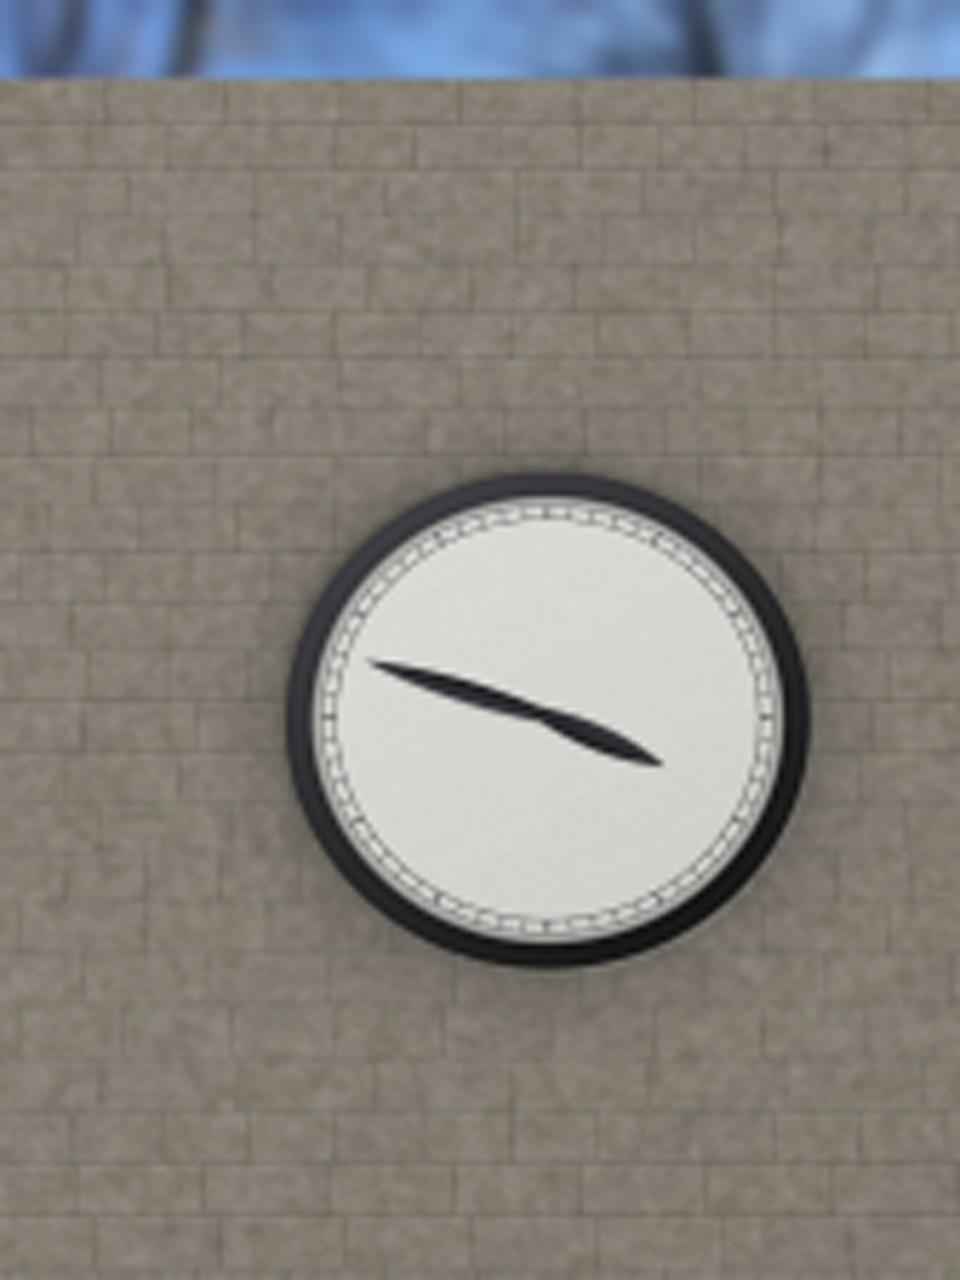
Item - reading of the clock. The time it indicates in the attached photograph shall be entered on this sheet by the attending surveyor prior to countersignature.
3:48
